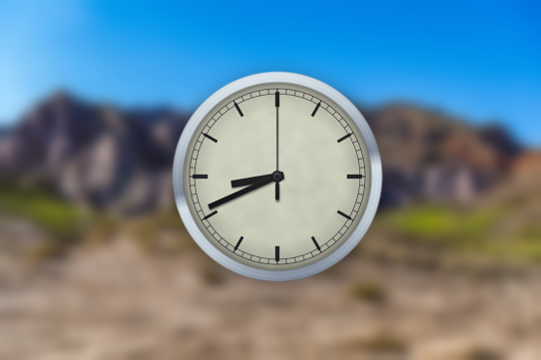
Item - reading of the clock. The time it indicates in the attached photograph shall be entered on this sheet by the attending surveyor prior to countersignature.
8:41:00
